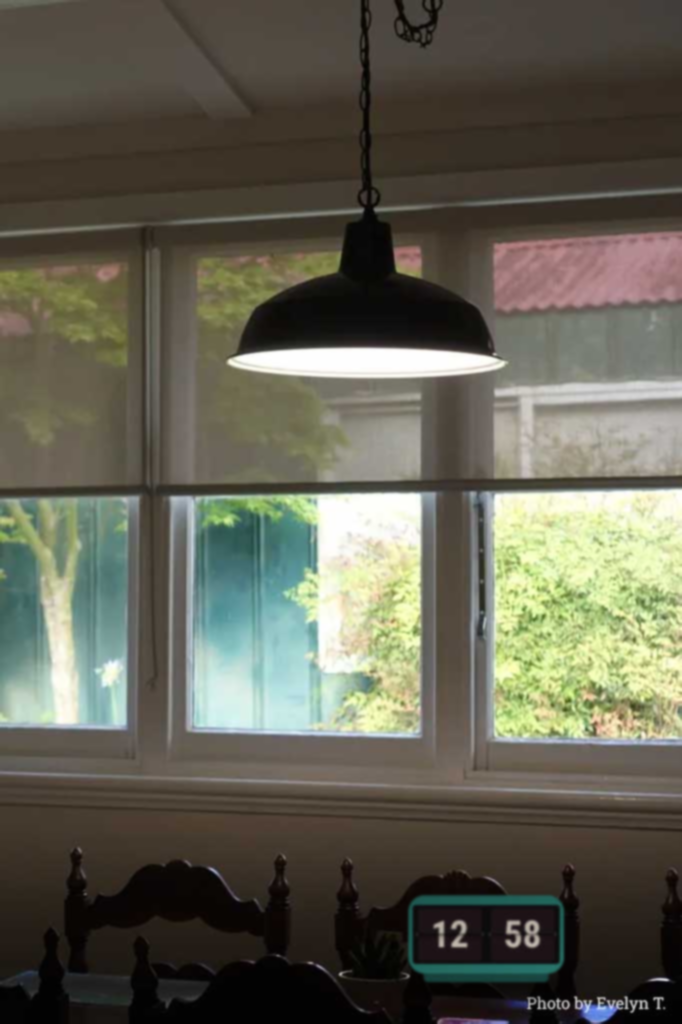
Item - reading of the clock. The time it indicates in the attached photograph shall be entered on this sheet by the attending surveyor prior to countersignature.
12:58
